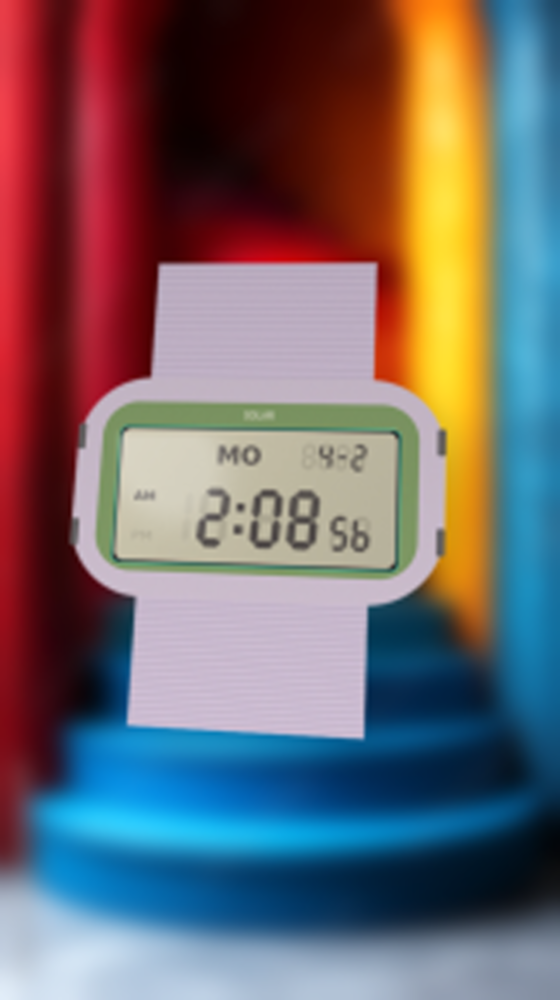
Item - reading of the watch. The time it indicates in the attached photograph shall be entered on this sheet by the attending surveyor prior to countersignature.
2:08:56
